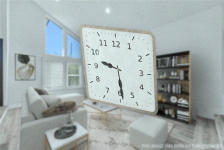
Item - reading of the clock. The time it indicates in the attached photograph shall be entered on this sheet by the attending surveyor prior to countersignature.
9:29
